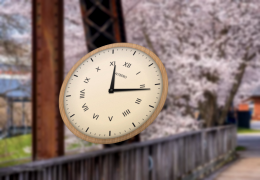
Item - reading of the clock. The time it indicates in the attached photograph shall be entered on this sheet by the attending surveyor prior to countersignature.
11:11
